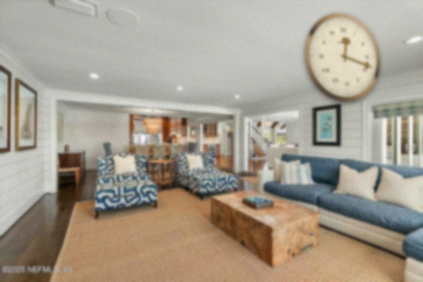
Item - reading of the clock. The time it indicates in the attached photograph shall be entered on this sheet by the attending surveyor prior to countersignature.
12:18
